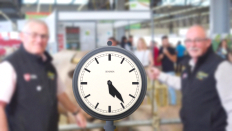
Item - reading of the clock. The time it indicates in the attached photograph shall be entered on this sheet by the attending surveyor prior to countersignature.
5:24
